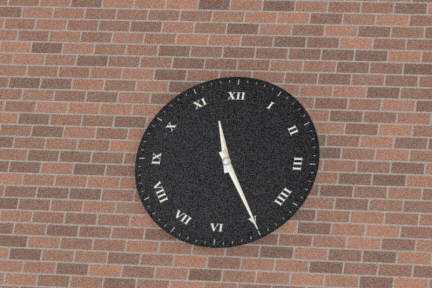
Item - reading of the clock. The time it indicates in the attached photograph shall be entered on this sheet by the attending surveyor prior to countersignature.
11:25
